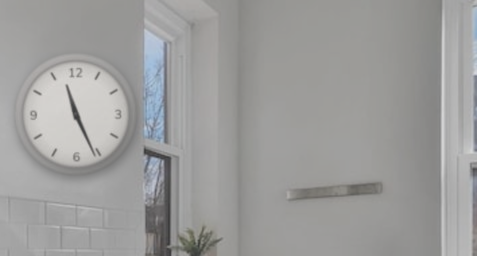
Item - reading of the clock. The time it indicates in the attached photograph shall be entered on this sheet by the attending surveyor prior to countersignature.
11:26
